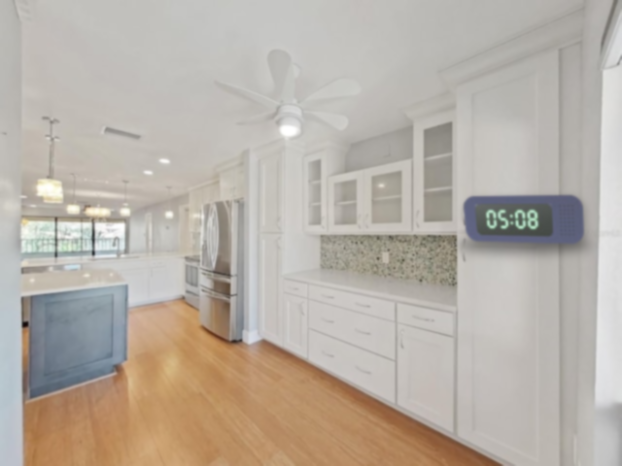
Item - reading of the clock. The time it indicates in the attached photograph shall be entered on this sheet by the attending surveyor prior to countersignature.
5:08
